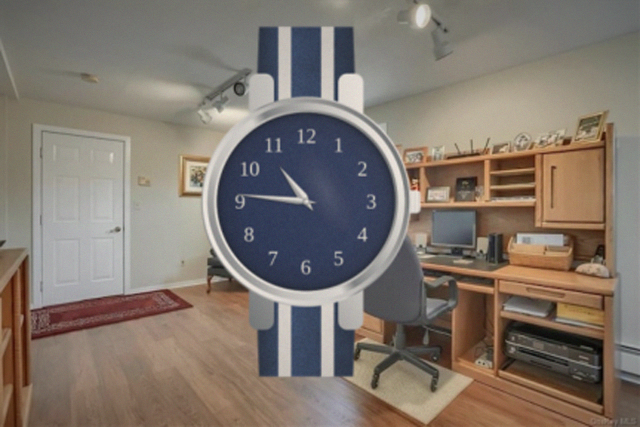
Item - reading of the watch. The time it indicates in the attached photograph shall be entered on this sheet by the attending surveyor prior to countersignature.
10:46
